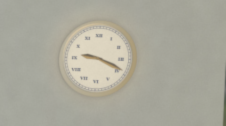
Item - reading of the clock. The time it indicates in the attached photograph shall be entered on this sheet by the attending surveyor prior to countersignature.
9:19
